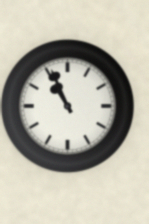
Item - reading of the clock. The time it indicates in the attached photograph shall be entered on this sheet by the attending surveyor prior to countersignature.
10:56
